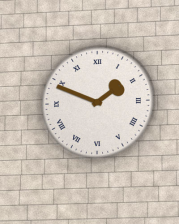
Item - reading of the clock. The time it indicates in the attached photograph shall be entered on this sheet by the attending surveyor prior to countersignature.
1:49
